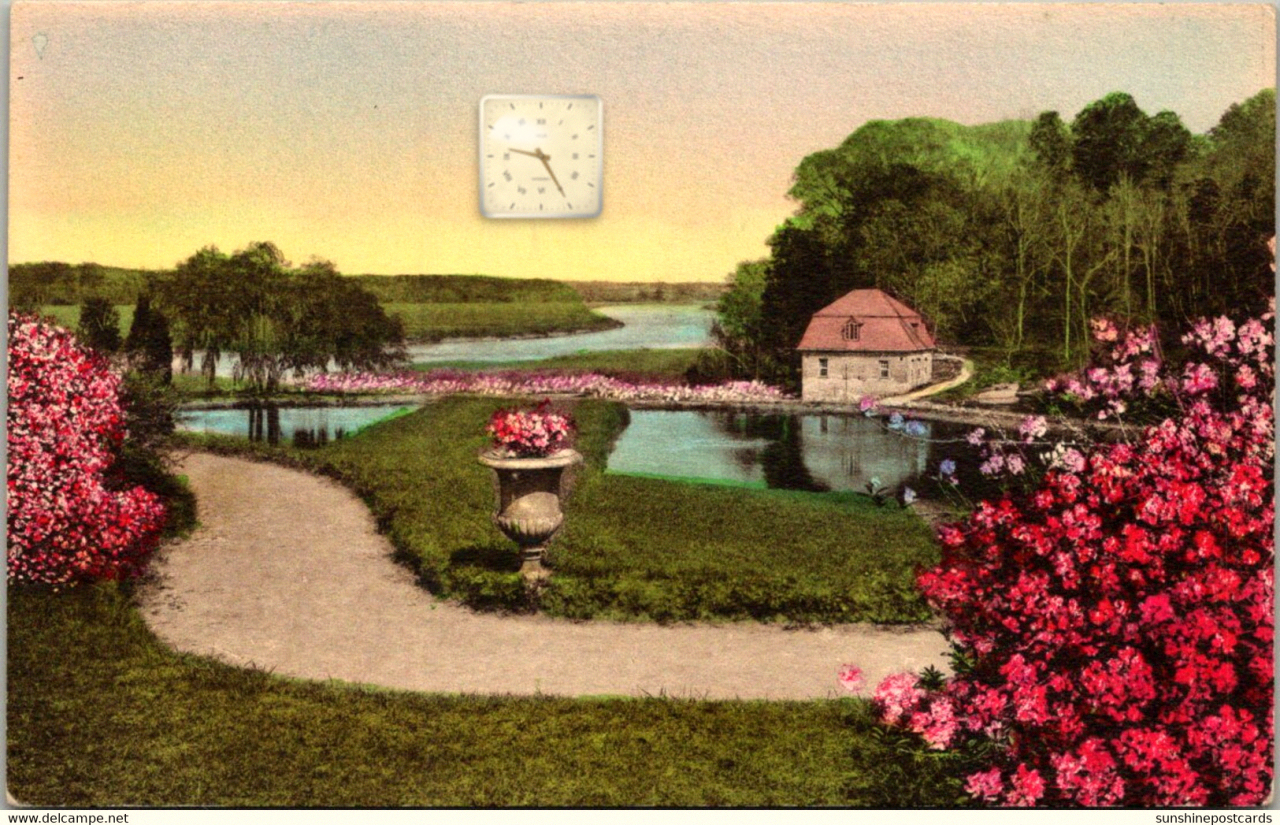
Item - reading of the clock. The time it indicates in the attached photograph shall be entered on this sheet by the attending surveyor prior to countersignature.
9:25
